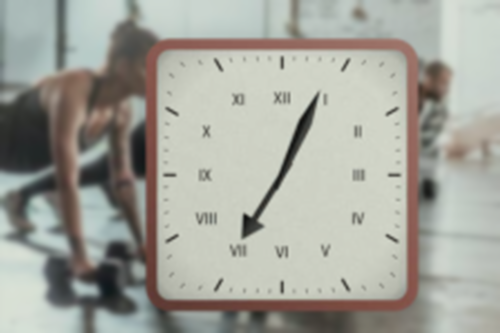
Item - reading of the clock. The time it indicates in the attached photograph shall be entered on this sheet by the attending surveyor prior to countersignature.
7:04
